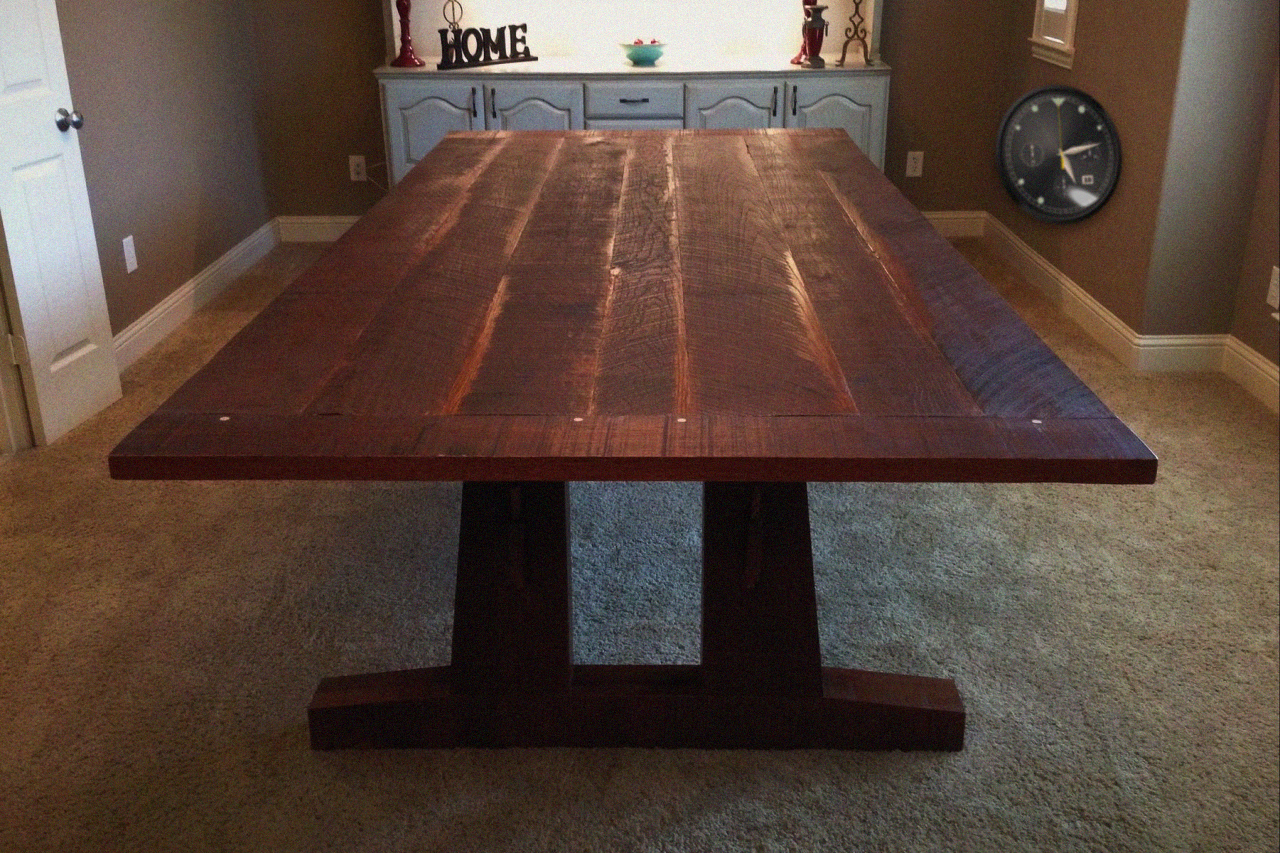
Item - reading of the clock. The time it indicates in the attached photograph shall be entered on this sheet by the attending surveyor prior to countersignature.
5:13
